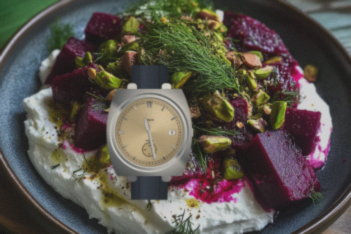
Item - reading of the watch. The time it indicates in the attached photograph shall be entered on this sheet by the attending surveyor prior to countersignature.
11:28
